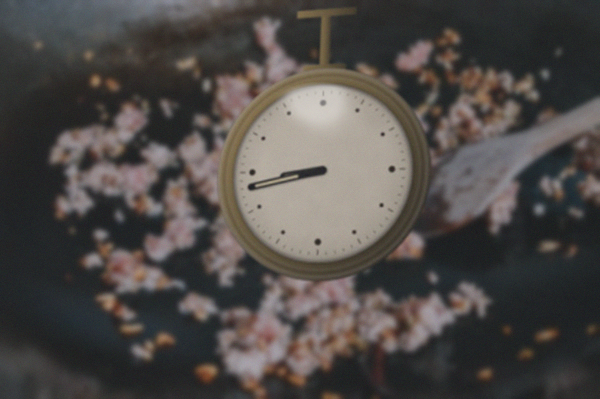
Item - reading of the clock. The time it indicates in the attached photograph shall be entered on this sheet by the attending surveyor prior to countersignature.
8:43
